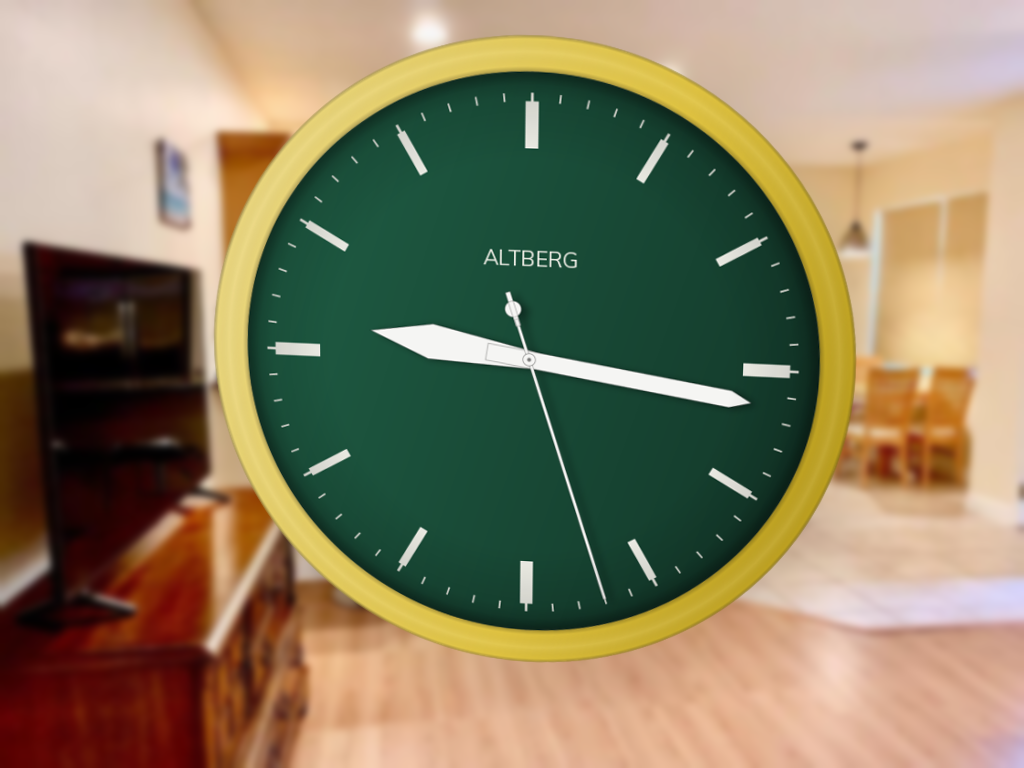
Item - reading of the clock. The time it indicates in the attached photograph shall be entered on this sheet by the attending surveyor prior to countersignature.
9:16:27
